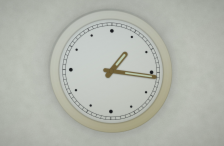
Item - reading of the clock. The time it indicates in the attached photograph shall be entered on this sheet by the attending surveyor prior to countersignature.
1:16
